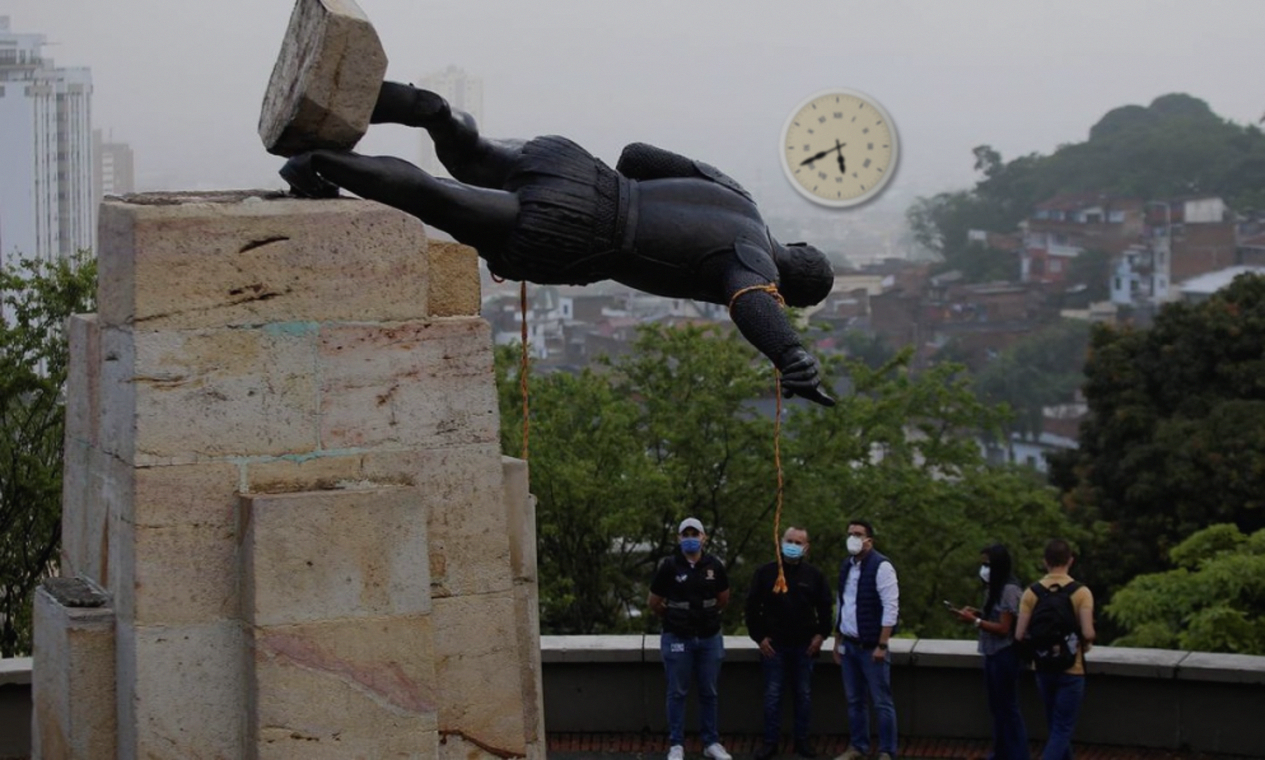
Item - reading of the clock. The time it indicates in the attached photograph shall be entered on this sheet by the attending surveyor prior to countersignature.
5:41
